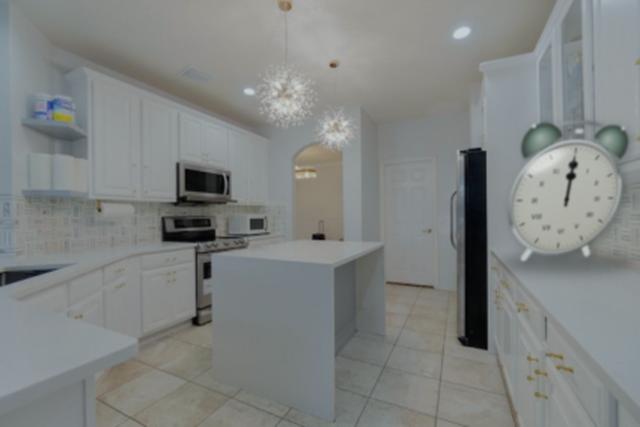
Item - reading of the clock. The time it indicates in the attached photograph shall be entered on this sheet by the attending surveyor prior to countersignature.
12:00
